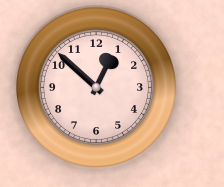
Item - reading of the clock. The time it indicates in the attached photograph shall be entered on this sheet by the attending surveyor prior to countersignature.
12:52
